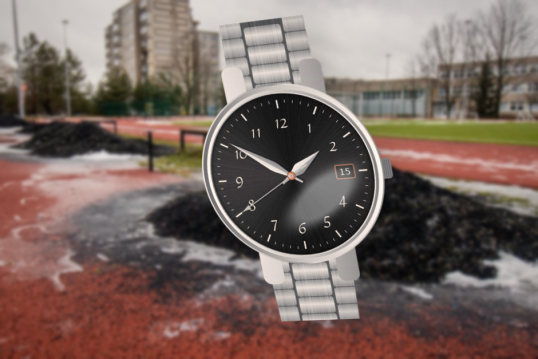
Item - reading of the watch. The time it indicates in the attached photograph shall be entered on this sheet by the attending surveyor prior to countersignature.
1:50:40
